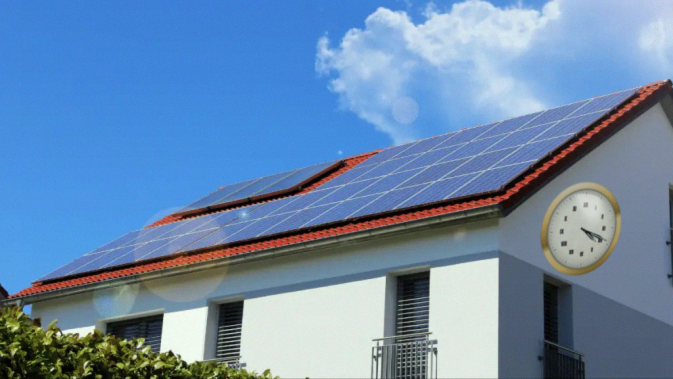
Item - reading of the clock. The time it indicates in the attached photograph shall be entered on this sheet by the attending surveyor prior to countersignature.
4:19
